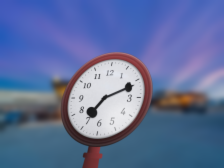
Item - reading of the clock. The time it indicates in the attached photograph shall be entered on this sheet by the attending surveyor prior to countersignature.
7:11
